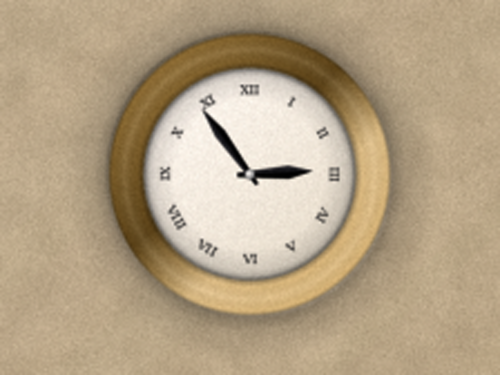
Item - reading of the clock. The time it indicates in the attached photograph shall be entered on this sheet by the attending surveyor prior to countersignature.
2:54
